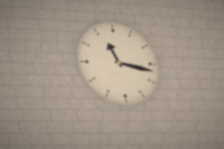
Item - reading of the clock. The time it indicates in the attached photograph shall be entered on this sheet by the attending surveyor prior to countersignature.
11:17
